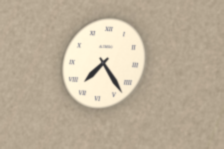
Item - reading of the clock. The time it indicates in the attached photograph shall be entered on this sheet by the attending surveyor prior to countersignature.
7:23
